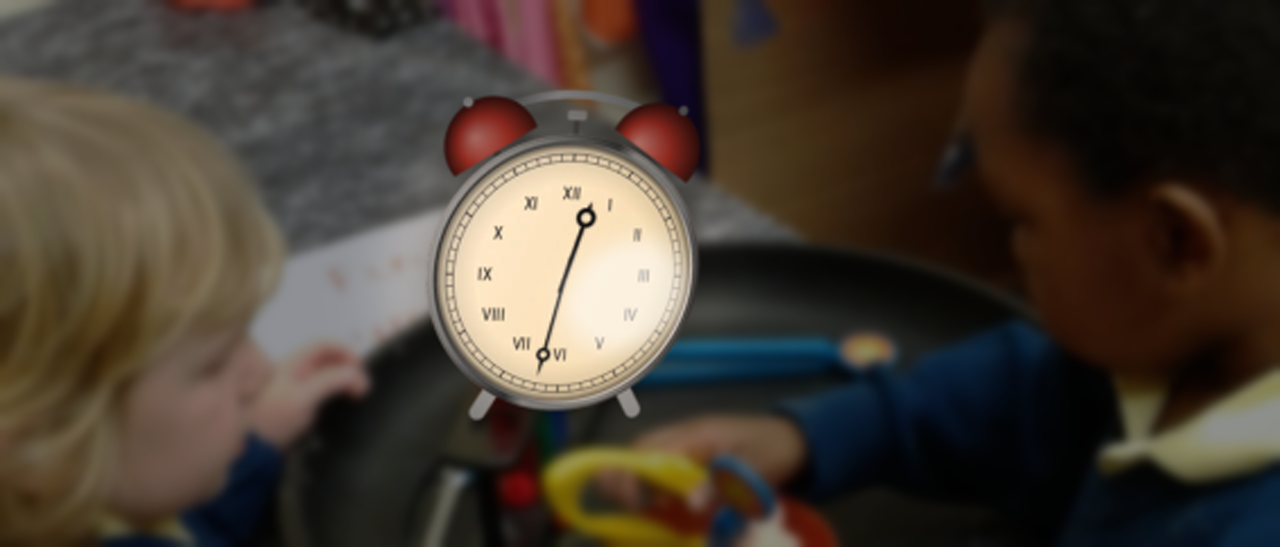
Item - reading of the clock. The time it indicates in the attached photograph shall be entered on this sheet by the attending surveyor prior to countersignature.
12:32
